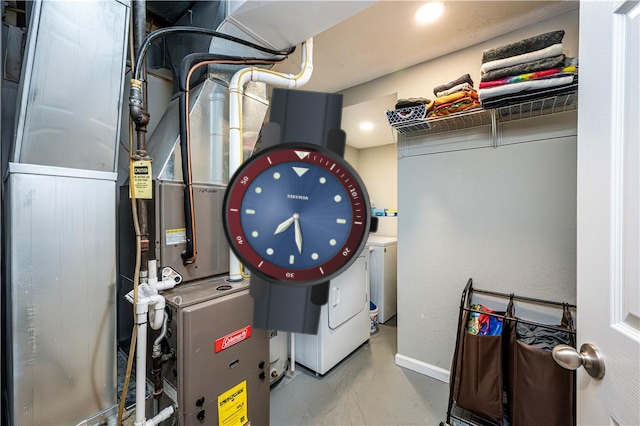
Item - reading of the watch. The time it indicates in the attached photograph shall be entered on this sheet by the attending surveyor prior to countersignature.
7:28
